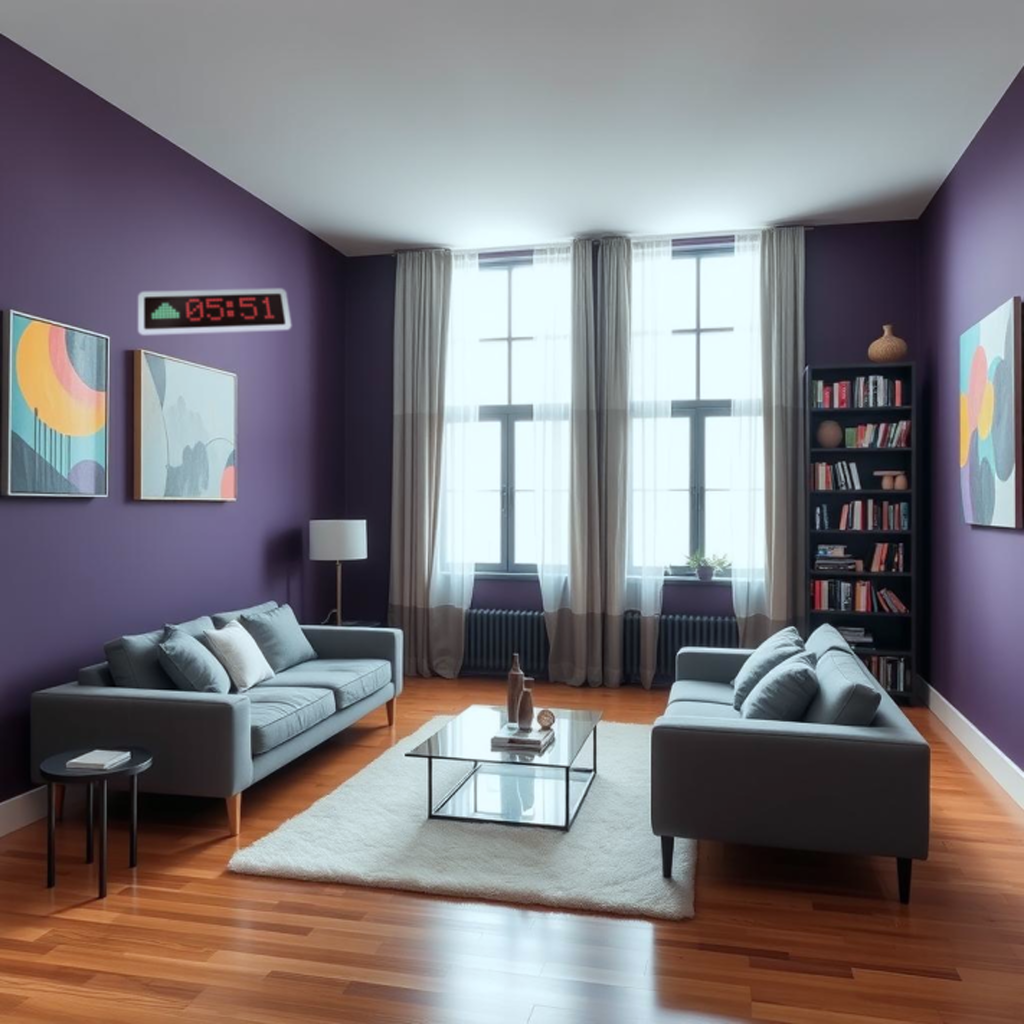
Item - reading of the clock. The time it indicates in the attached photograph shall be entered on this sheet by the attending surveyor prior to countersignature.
5:51
